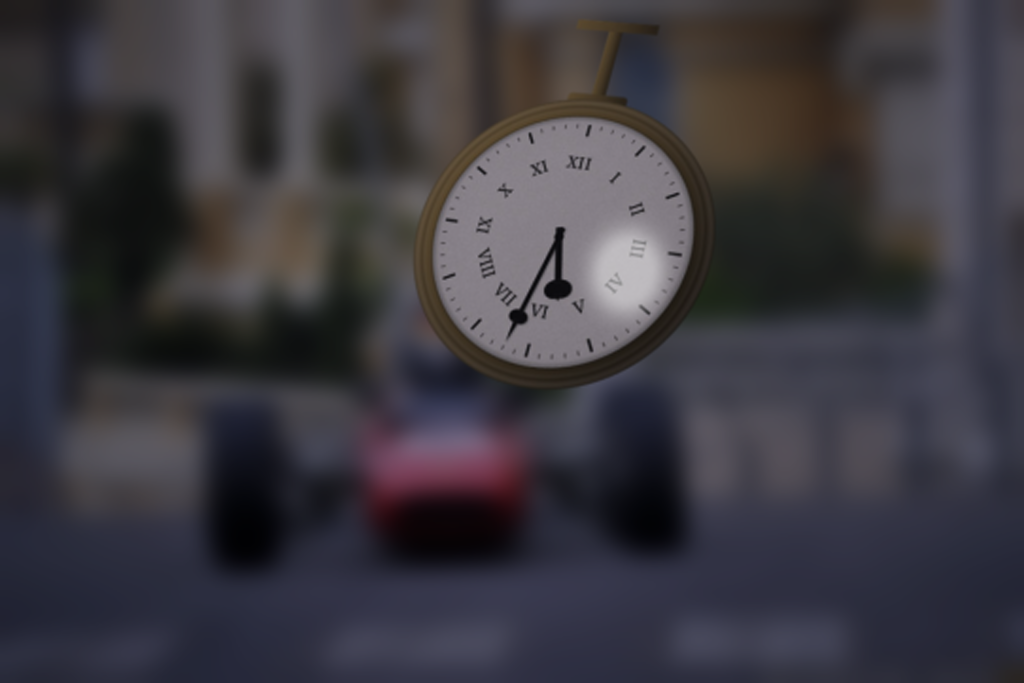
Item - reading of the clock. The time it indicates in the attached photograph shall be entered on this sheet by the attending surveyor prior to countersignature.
5:32
